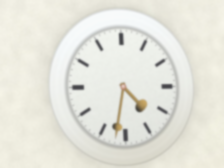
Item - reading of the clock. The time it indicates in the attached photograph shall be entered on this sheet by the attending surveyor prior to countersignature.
4:32
